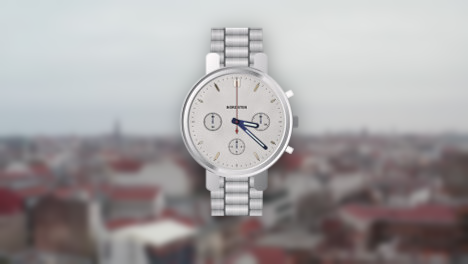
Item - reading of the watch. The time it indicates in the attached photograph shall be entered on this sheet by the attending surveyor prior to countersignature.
3:22
